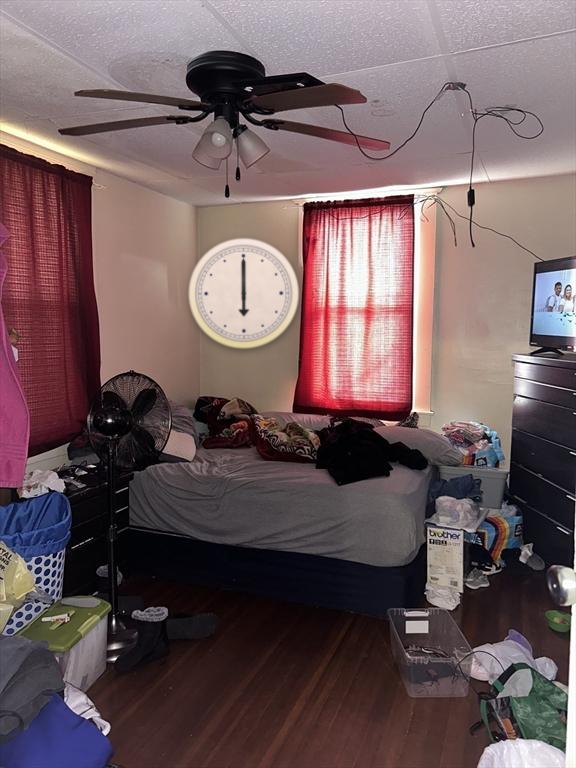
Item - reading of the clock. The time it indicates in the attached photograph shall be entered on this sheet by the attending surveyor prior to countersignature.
6:00
